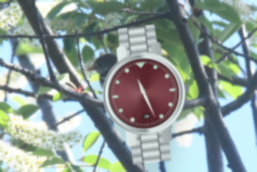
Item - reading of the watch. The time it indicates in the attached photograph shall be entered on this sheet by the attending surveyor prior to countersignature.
11:27
